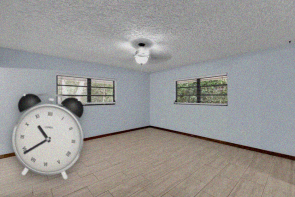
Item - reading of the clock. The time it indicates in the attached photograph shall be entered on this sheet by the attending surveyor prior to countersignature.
10:39
